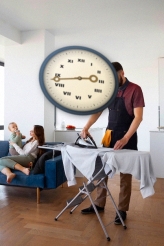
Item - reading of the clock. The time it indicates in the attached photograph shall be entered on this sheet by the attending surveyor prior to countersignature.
2:43
